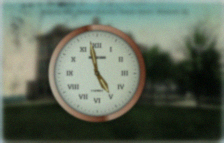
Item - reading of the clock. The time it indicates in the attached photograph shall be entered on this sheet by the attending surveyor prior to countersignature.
4:58
